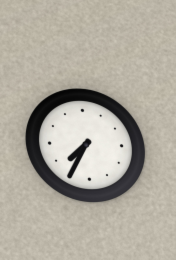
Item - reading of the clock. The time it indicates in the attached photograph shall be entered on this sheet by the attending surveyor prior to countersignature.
7:35
